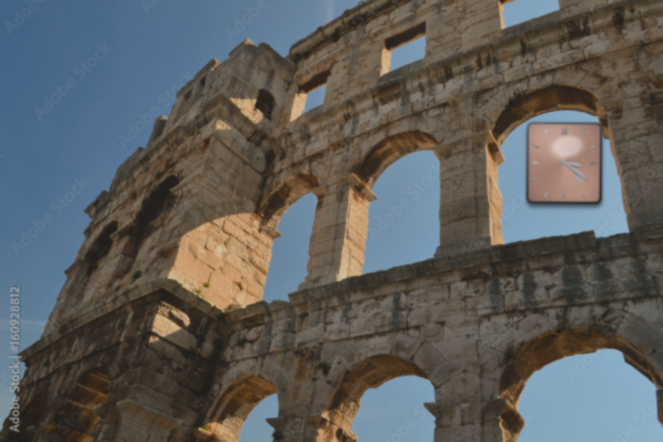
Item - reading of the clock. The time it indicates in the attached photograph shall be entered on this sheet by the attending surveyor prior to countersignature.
3:21
